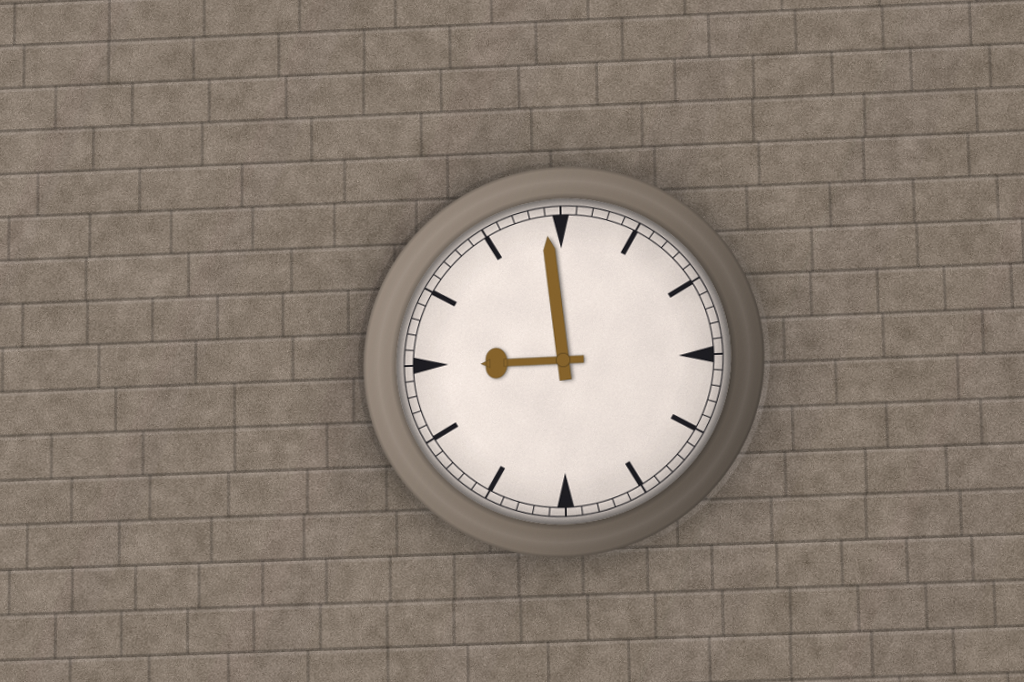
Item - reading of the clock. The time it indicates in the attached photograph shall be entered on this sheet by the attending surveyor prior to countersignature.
8:59
